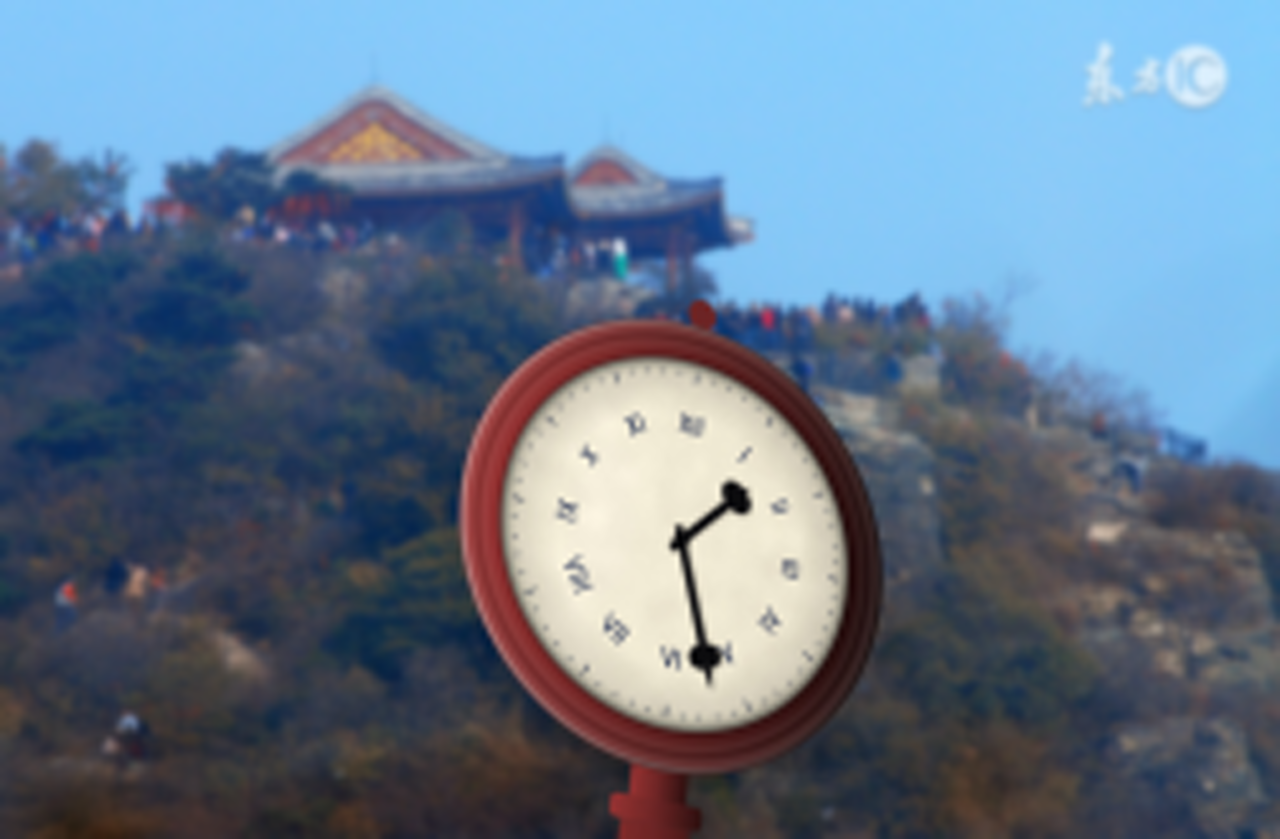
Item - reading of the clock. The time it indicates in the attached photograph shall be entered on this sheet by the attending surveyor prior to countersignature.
1:27
